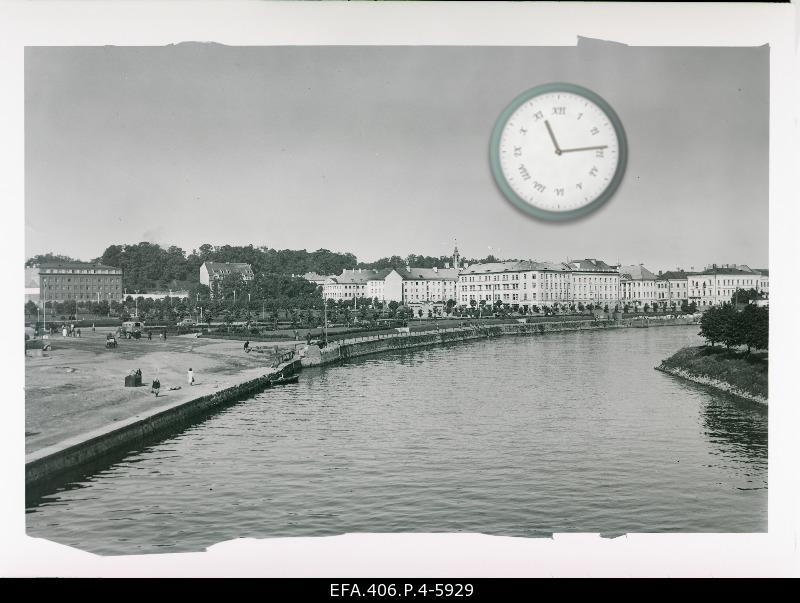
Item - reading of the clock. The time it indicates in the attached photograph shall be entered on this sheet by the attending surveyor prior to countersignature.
11:14
